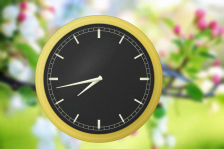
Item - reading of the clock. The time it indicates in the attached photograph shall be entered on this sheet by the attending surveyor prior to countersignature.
7:43
